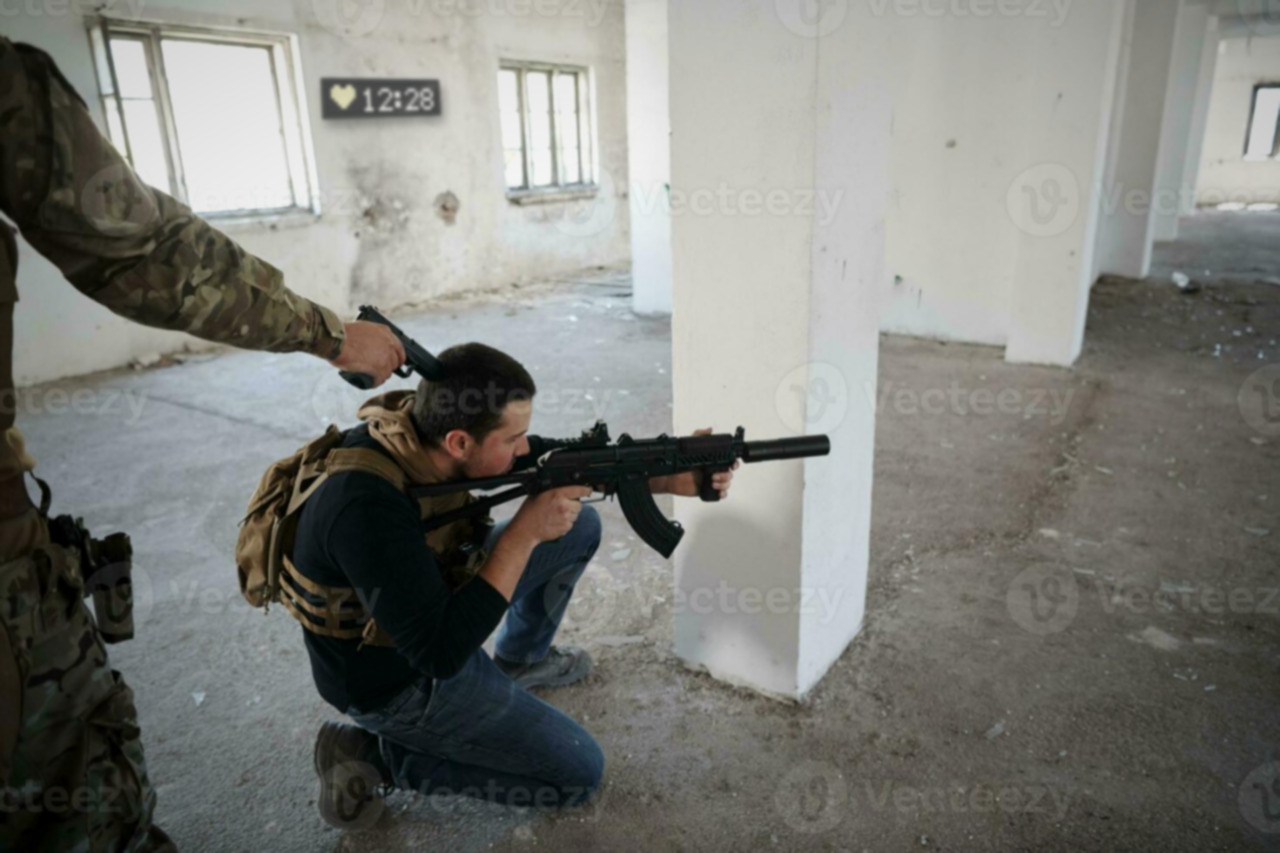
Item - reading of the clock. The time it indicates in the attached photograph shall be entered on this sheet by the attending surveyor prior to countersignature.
12:28
